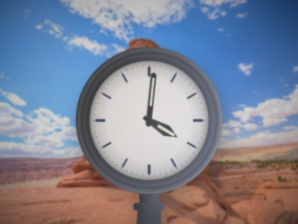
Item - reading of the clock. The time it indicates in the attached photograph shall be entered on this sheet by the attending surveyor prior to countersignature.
4:01
